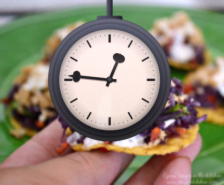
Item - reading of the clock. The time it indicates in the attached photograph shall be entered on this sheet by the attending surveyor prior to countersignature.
12:46
